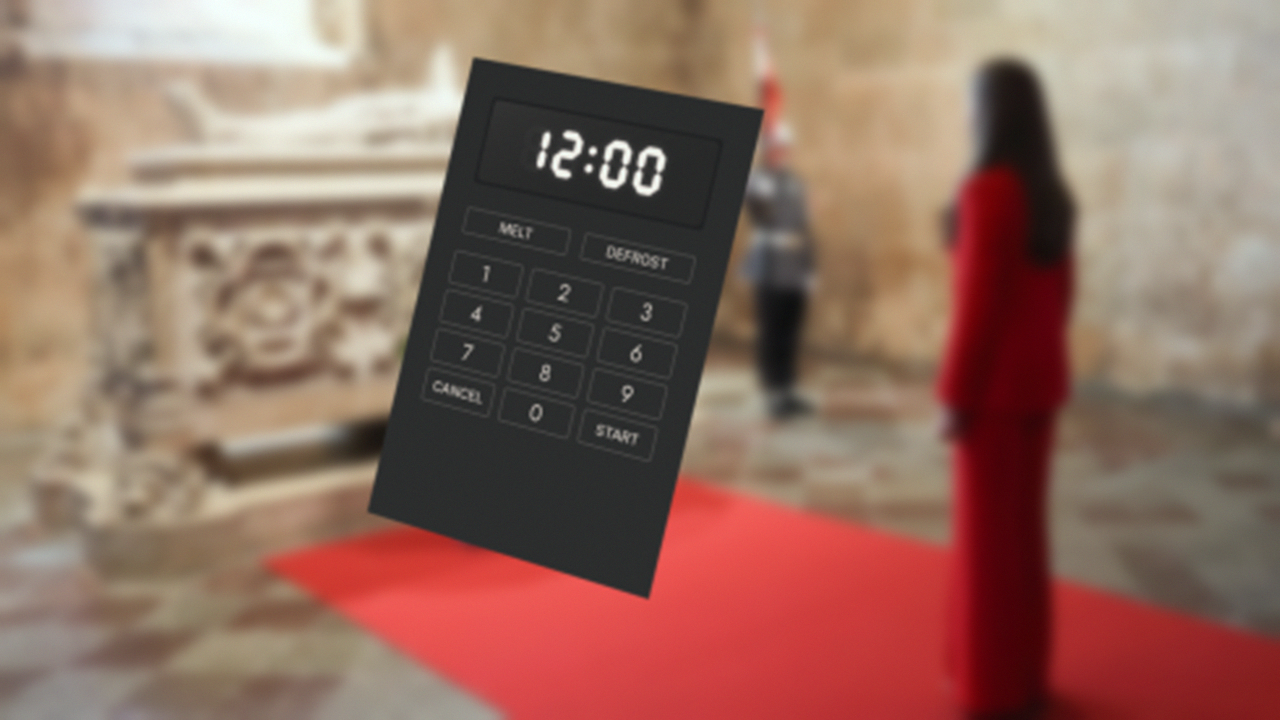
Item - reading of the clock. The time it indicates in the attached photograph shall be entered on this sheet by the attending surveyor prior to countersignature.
12:00
